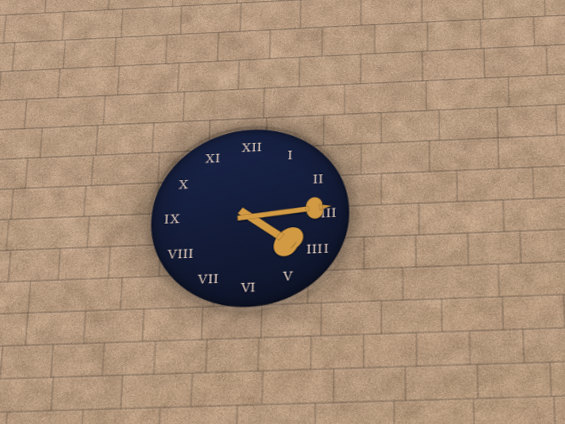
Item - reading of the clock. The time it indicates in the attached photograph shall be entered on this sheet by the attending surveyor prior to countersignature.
4:14
